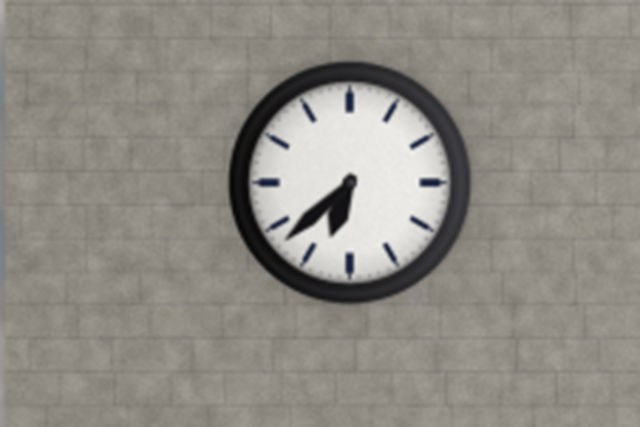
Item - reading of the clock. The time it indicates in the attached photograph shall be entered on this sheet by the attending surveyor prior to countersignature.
6:38
